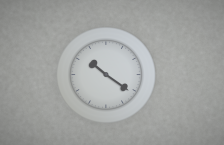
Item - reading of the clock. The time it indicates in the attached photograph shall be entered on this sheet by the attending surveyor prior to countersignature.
10:21
